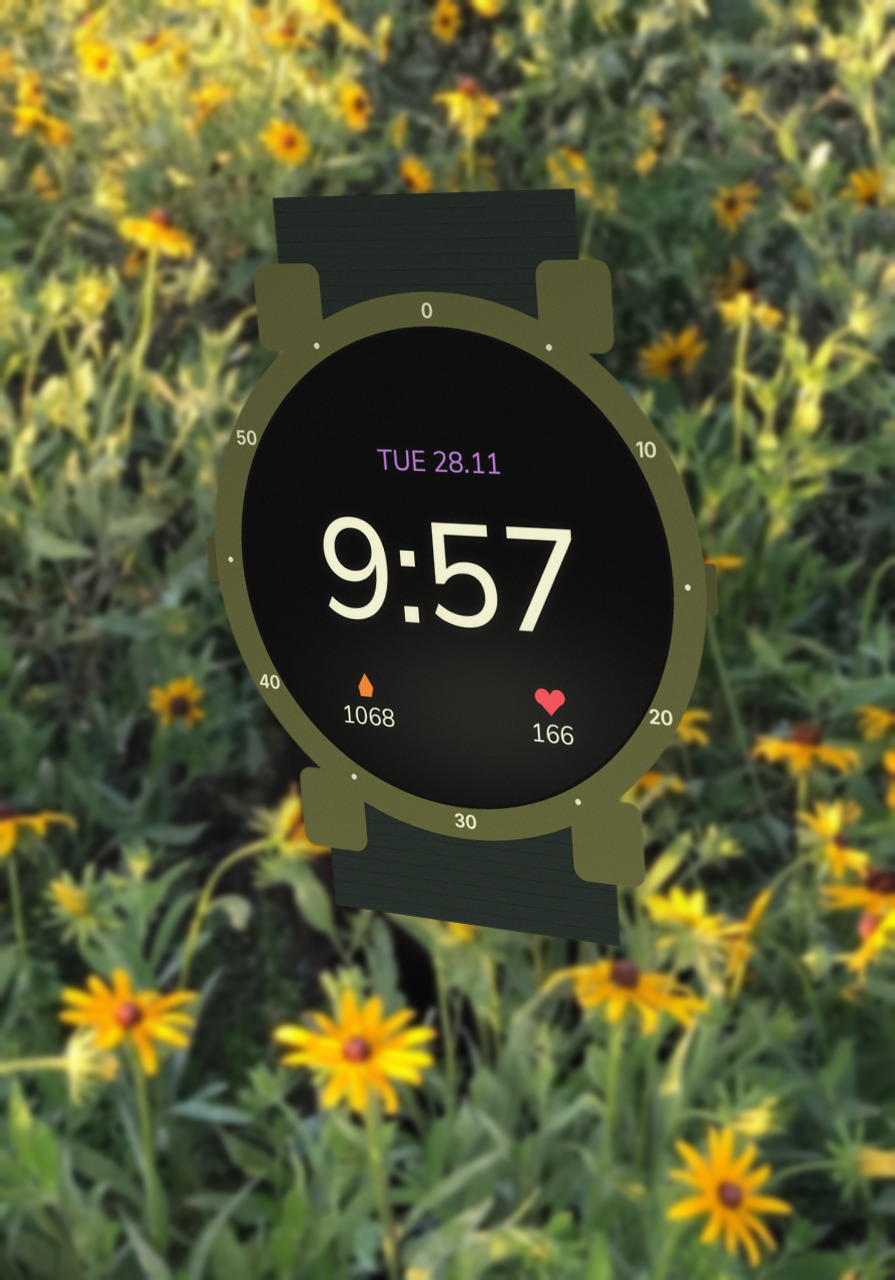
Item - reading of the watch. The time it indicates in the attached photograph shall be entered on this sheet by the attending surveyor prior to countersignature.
9:57
